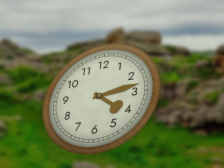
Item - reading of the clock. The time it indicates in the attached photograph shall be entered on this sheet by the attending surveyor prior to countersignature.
4:13
